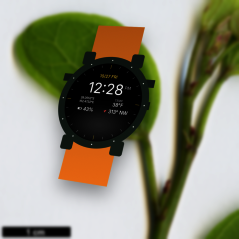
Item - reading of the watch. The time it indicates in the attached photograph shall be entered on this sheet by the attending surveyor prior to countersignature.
12:28
